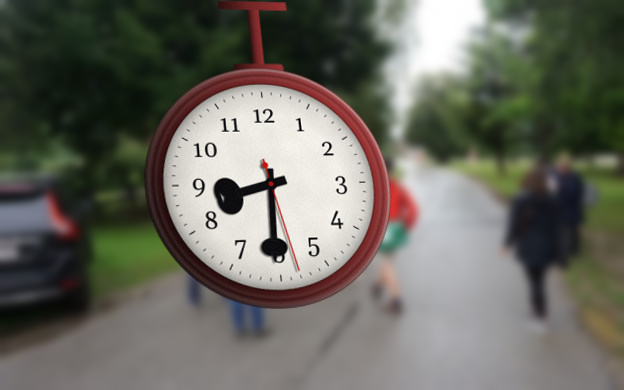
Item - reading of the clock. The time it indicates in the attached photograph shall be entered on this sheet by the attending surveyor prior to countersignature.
8:30:28
